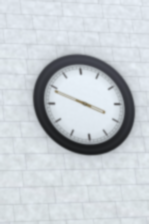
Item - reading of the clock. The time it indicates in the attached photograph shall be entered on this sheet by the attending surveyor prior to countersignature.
3:49
